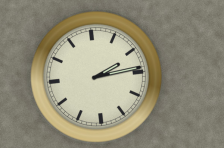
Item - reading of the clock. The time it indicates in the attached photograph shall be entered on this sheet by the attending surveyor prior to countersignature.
2:14
